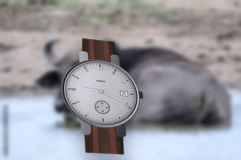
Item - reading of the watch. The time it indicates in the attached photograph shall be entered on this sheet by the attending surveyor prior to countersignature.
9:19
